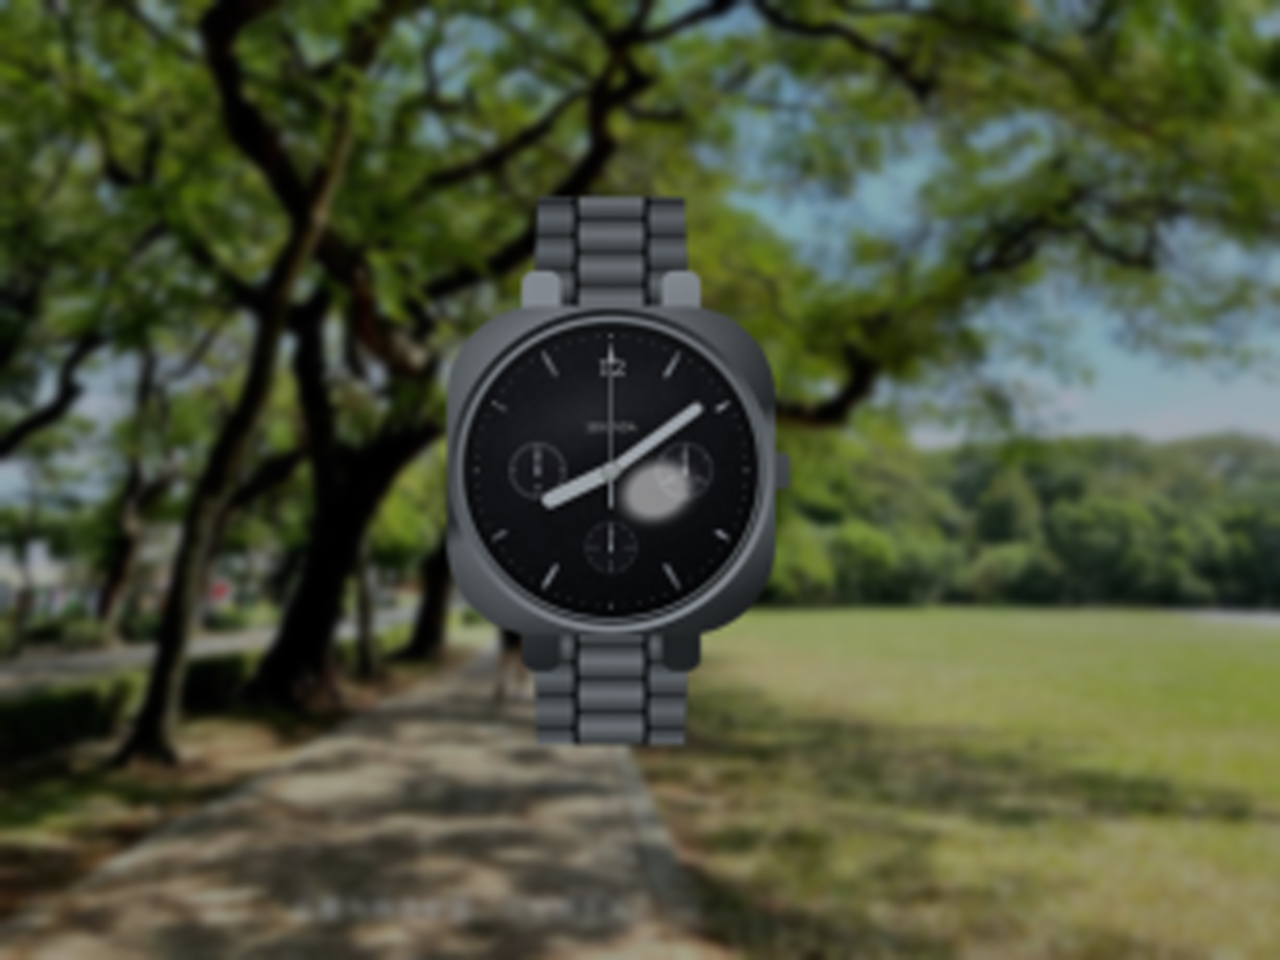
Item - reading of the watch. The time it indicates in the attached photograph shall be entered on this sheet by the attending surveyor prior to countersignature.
8:09
